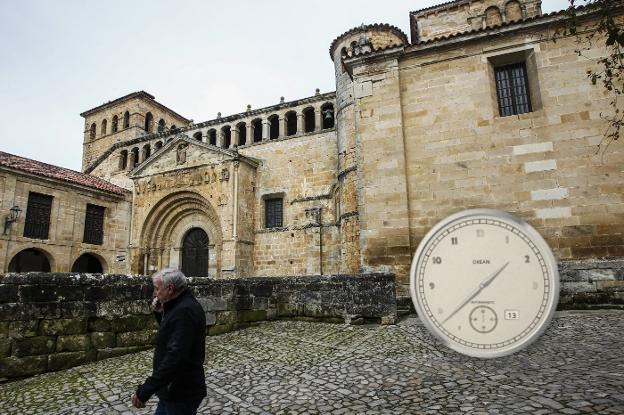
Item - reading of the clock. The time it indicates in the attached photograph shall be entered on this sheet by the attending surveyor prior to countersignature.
1:38
